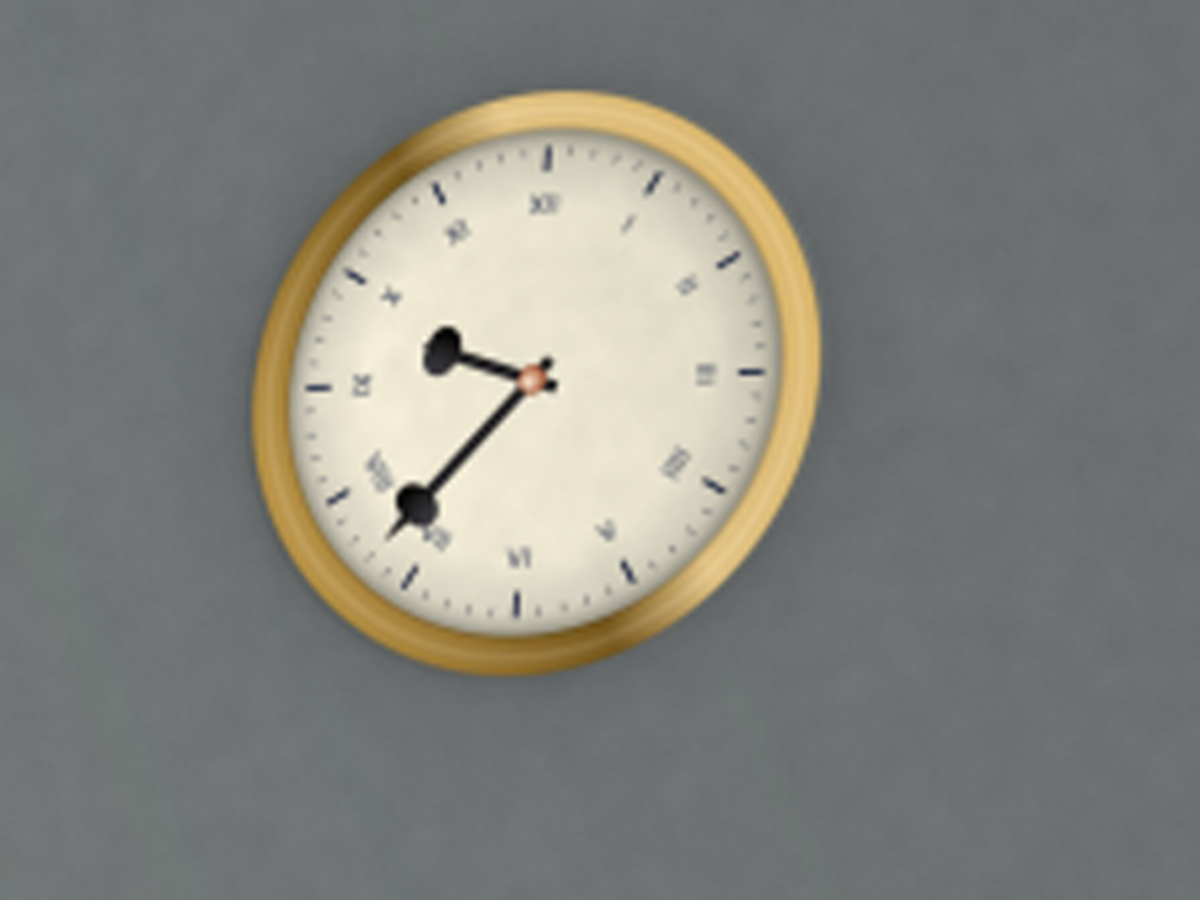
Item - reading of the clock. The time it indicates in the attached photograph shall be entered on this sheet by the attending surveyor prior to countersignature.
9:37
